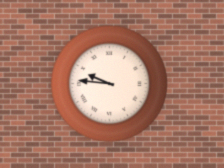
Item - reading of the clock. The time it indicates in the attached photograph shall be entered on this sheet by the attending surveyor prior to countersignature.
9:46
